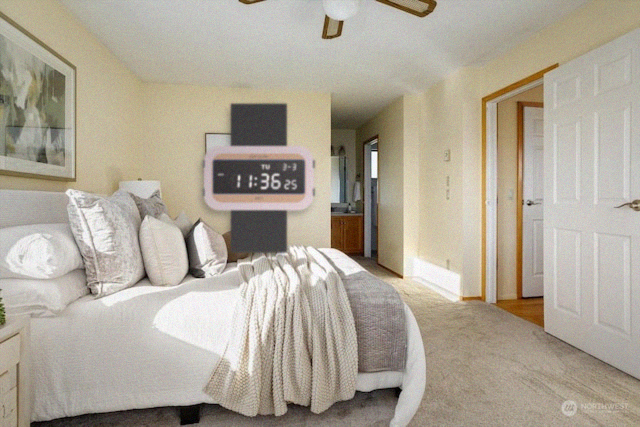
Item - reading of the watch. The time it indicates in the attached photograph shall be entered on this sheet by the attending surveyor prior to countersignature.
11:36
